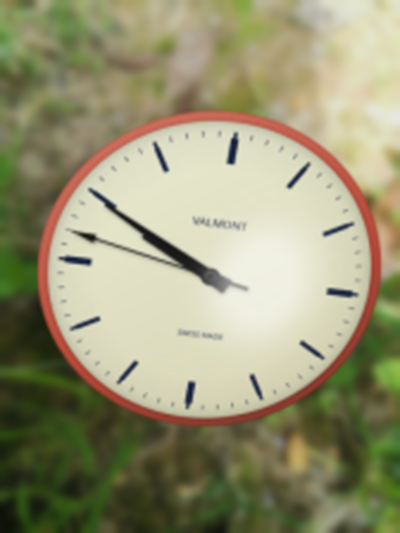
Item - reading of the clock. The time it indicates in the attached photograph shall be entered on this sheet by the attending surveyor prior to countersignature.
9:49:47
